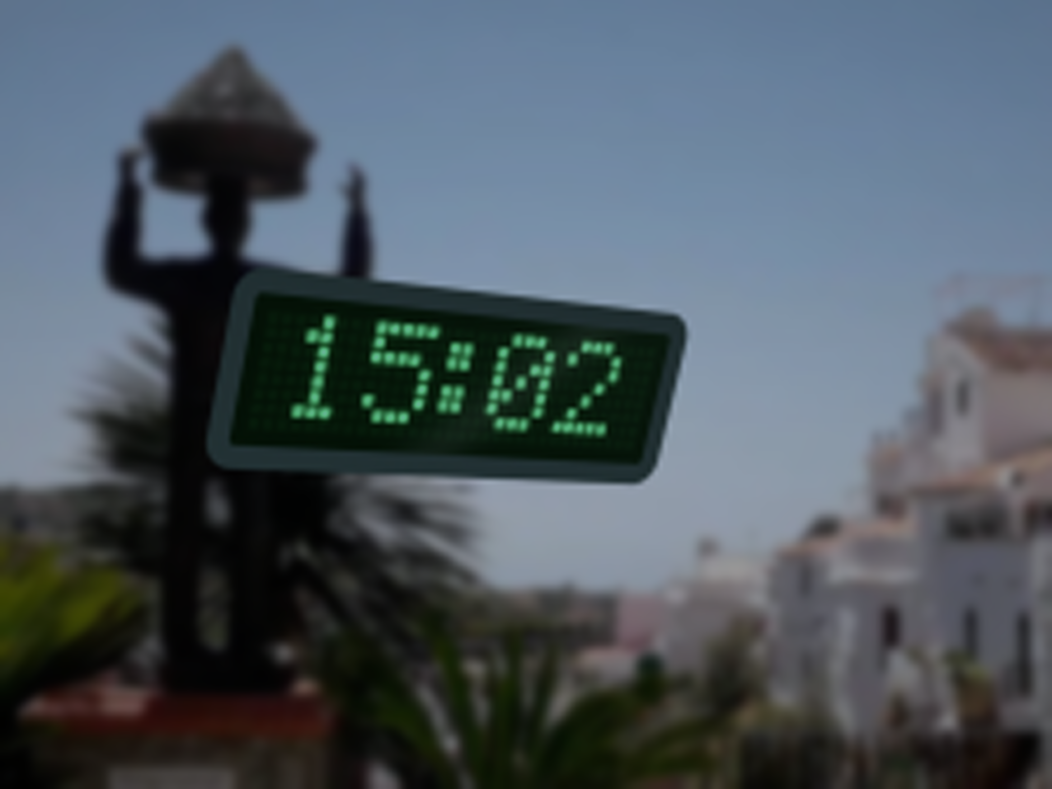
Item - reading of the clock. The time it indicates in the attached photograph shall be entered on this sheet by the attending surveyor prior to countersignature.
15:02
